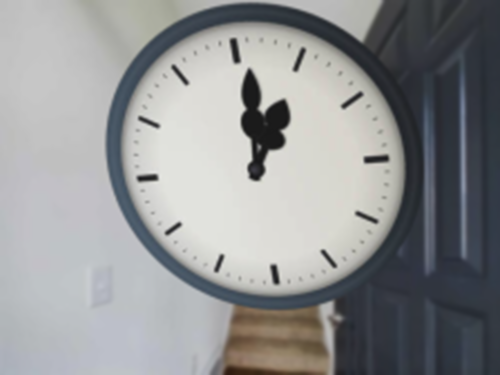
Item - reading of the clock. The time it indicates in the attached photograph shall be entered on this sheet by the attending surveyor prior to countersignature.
1:01
